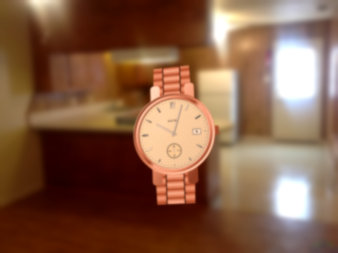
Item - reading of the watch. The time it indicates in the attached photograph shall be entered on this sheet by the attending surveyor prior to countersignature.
10:03
